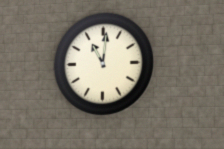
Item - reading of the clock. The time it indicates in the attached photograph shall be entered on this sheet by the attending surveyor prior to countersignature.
11:01
